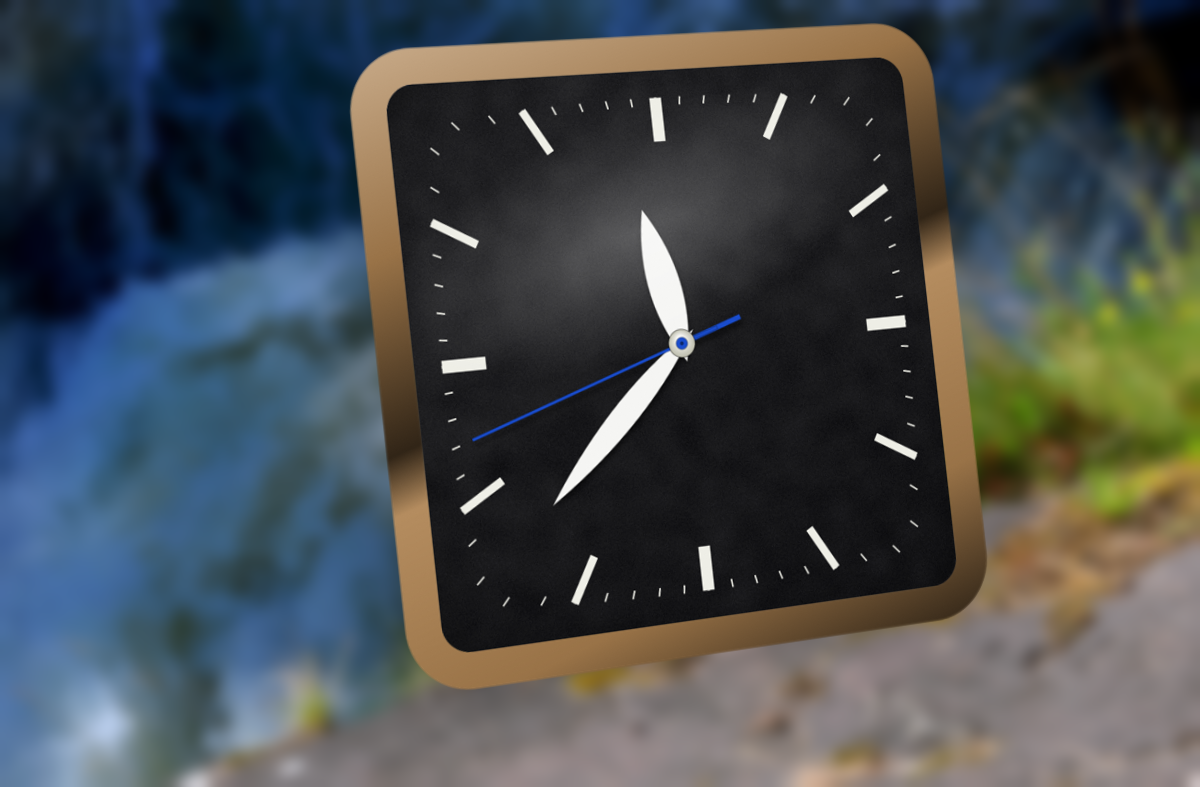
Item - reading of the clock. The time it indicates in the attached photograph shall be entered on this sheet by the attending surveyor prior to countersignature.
11:37:42
